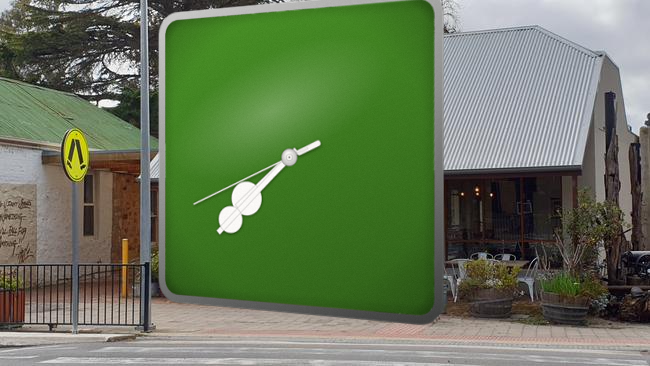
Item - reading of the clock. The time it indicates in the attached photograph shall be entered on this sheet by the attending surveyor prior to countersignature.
7:37:41
